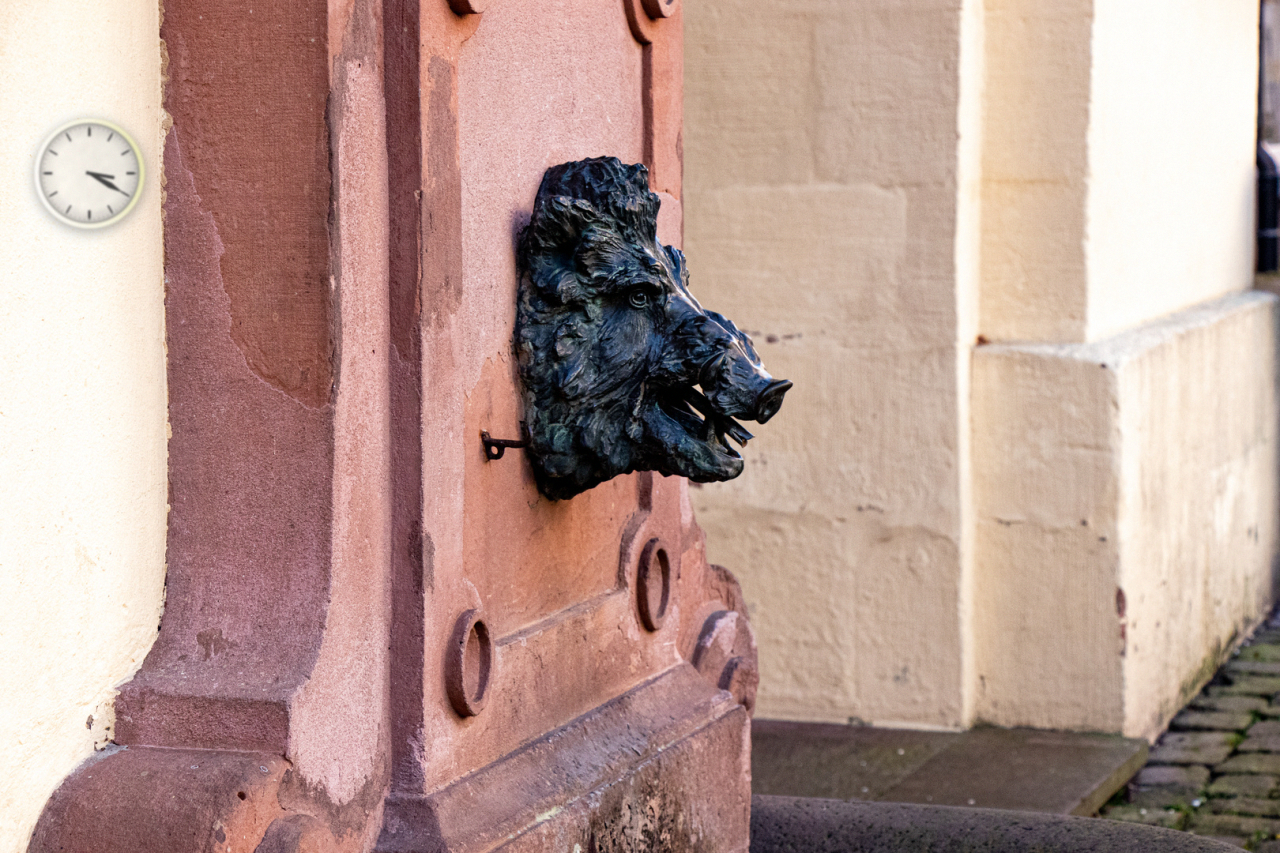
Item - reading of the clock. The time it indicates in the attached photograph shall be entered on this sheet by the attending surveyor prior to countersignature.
3:20
